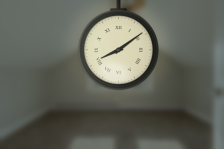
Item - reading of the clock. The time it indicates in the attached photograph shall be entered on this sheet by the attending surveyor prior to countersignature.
8:09
